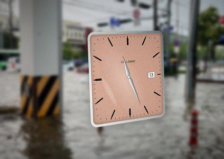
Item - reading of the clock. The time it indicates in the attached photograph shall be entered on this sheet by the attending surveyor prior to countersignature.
11:26
